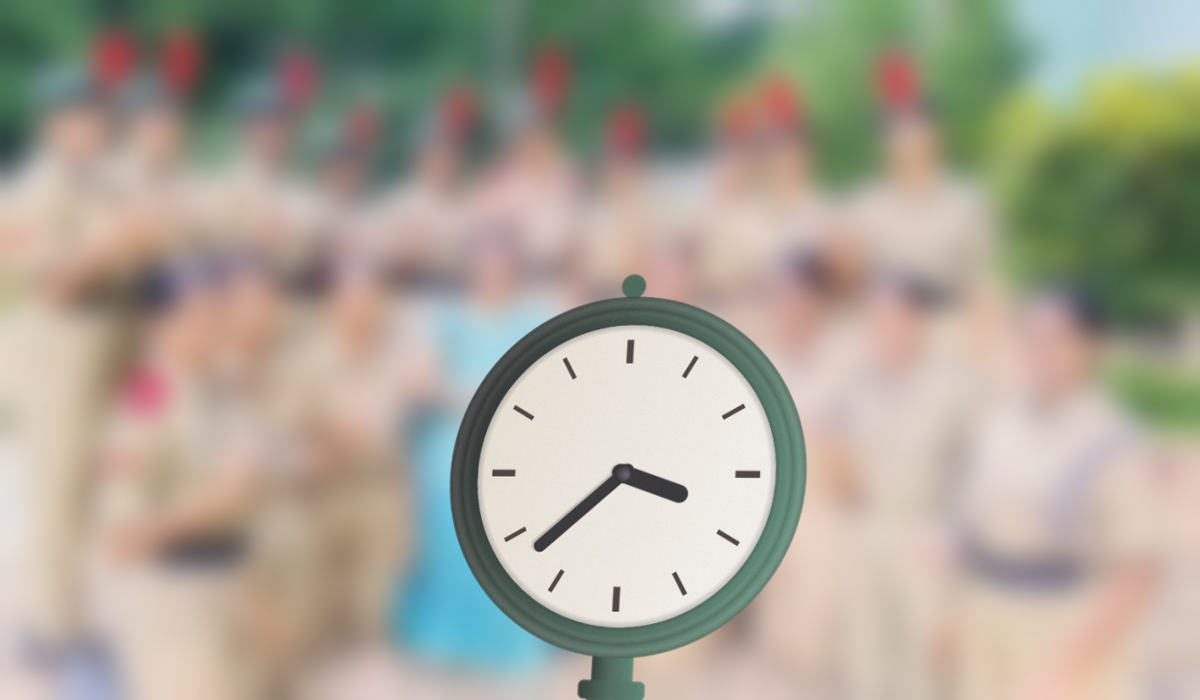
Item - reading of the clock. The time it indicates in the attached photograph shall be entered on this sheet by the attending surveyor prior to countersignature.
3:38
